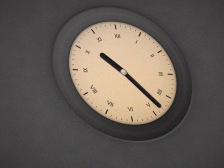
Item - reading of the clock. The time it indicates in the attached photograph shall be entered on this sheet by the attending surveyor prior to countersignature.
10:23
